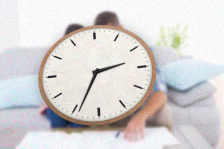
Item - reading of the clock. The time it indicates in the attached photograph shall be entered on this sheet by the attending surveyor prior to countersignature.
2:34
